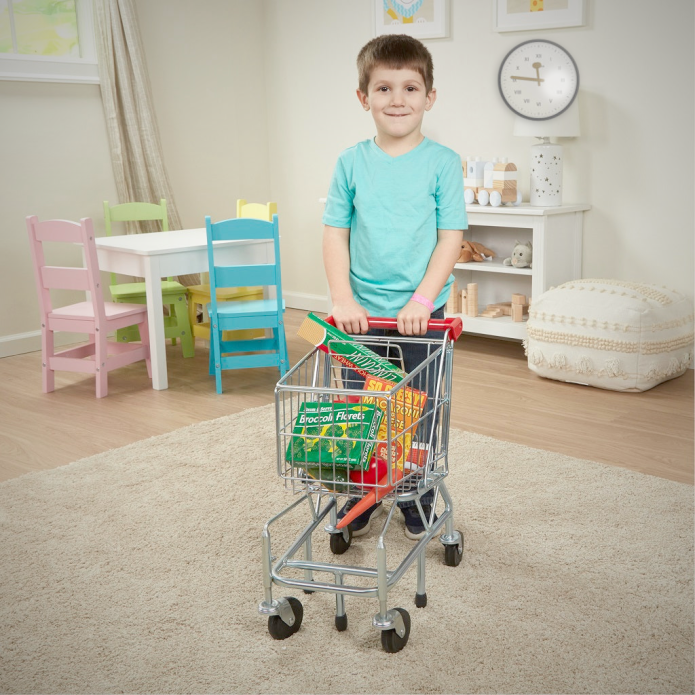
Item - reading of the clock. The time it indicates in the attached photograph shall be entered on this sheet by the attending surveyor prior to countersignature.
11:46
